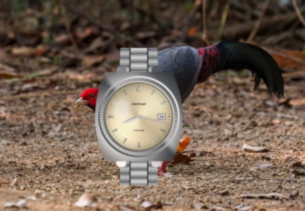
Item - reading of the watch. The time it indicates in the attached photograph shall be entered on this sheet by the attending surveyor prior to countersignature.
8:17
